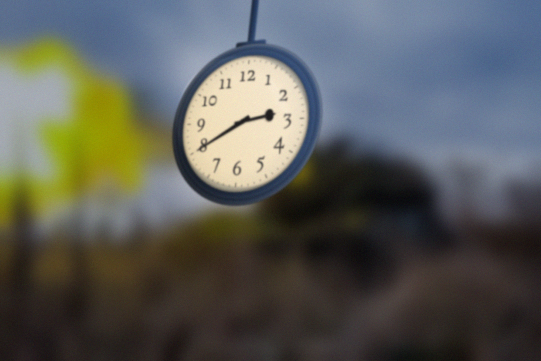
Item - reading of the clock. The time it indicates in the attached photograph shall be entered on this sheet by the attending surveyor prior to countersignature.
2:40
